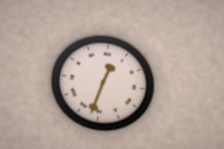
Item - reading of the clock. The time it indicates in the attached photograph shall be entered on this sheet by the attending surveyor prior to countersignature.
12:32
